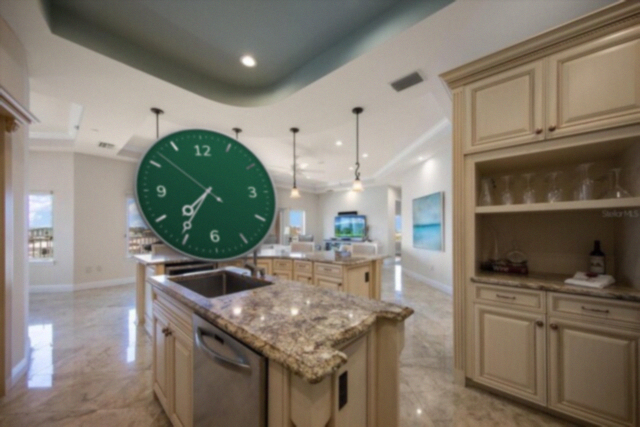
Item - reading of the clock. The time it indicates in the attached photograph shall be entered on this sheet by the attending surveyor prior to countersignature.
7:35:52
